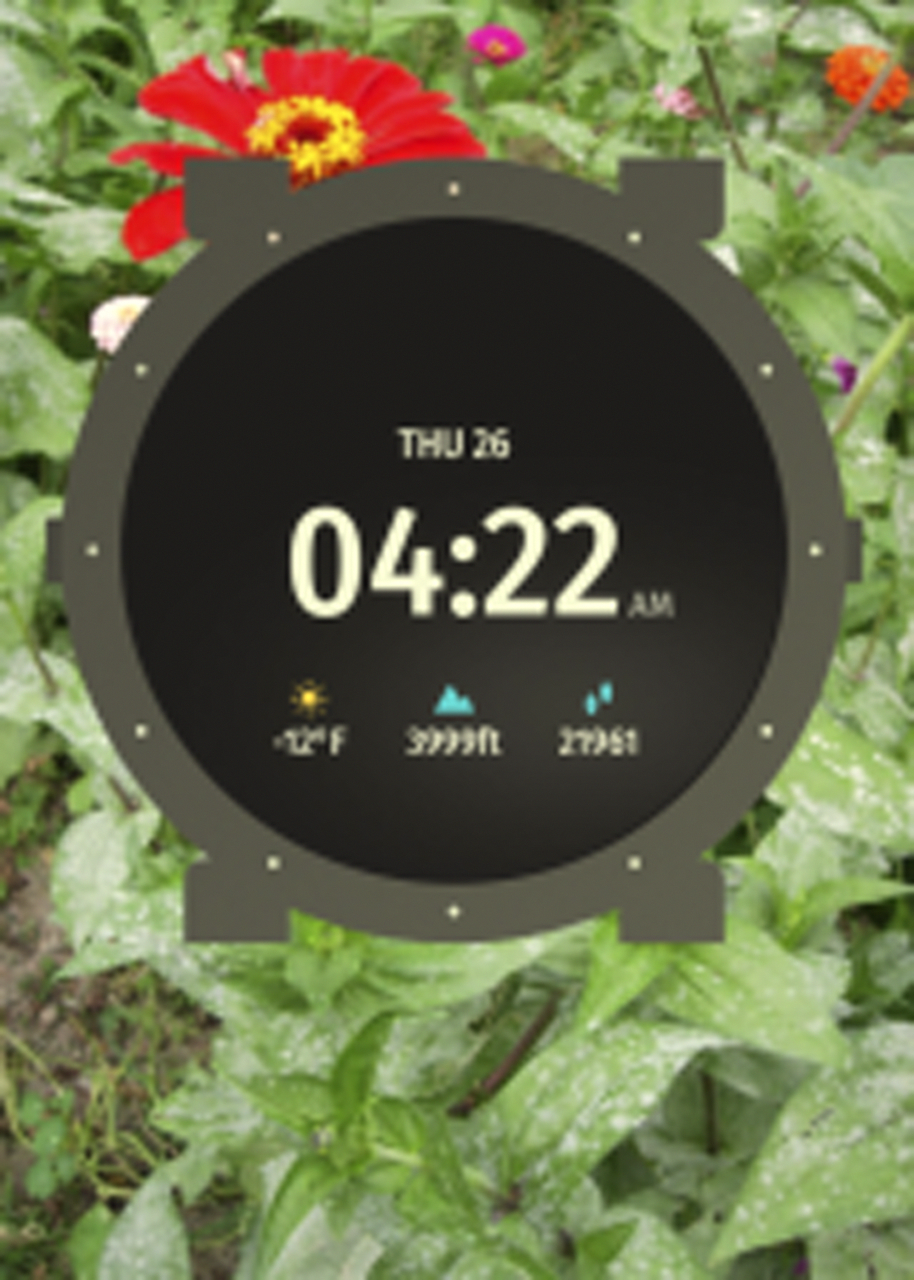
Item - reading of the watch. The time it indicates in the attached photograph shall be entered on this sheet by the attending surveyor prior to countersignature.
4:22
